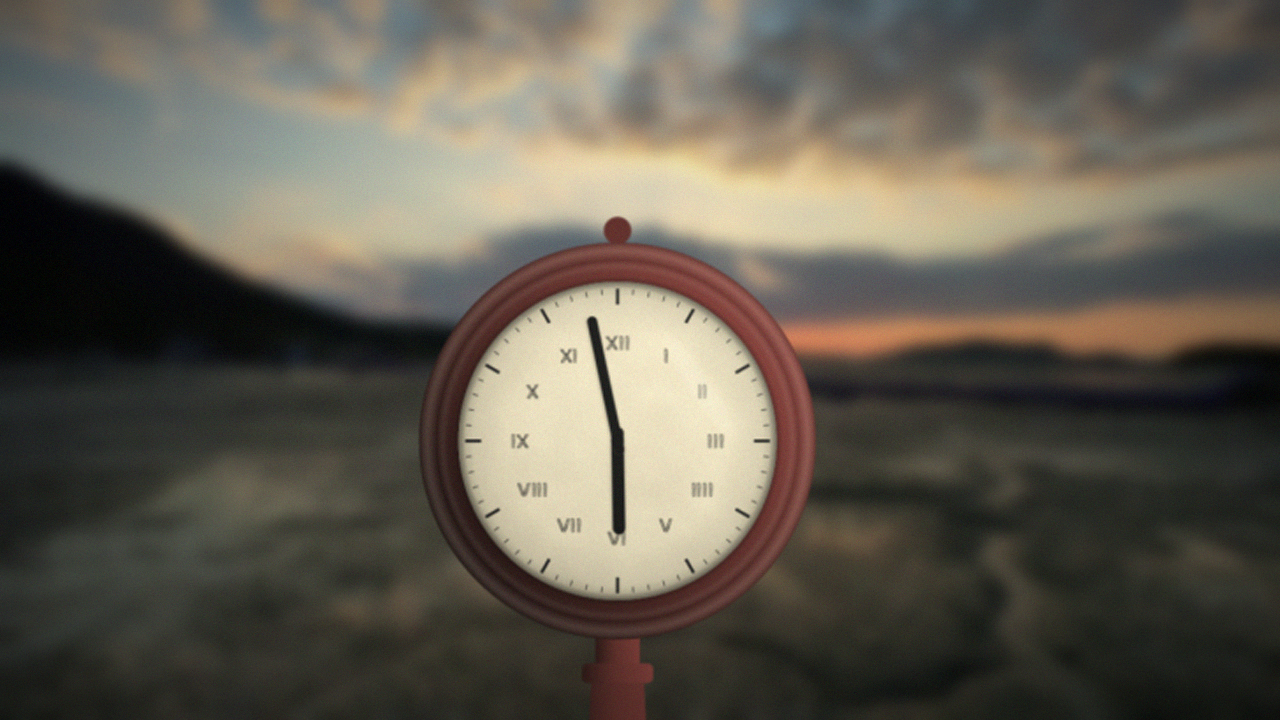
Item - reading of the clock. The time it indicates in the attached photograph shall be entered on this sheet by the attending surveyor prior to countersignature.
5:58
